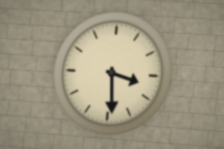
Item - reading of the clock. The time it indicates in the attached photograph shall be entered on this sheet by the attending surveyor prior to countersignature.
3:29
